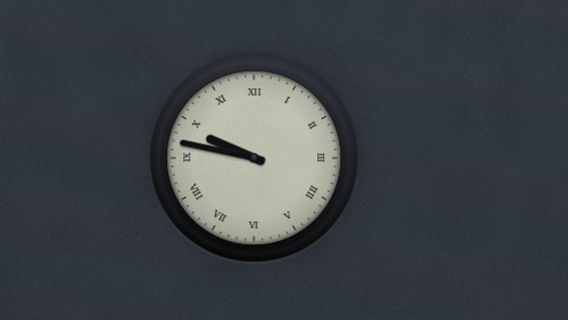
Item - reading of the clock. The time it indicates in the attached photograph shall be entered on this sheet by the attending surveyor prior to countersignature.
9:47
